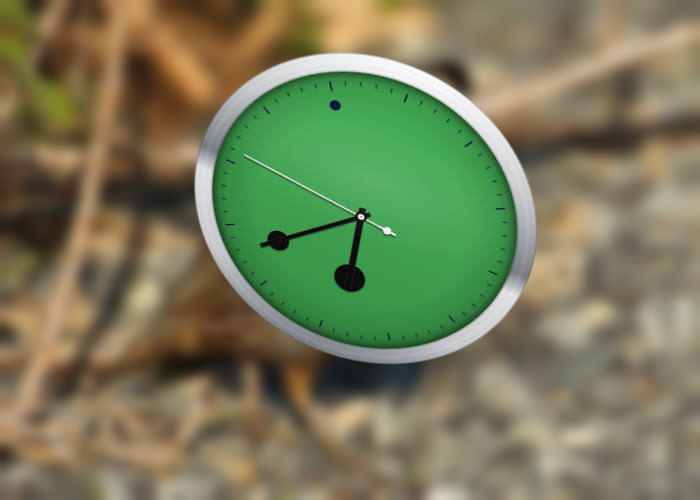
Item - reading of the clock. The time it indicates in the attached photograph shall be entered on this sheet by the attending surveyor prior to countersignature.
6:42:51
